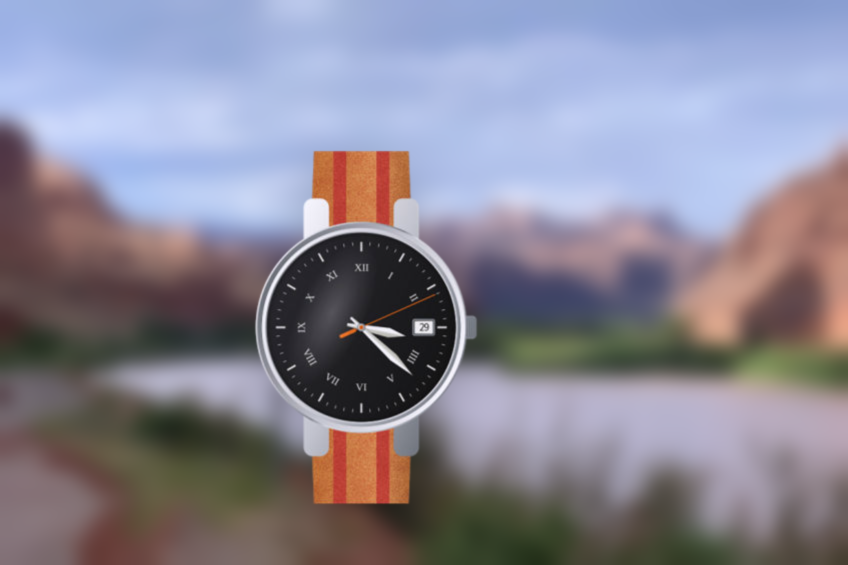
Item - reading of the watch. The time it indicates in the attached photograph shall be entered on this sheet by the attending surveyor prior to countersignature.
3:22:11
